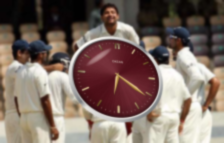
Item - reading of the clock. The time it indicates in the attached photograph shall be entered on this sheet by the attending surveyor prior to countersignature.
6:21
